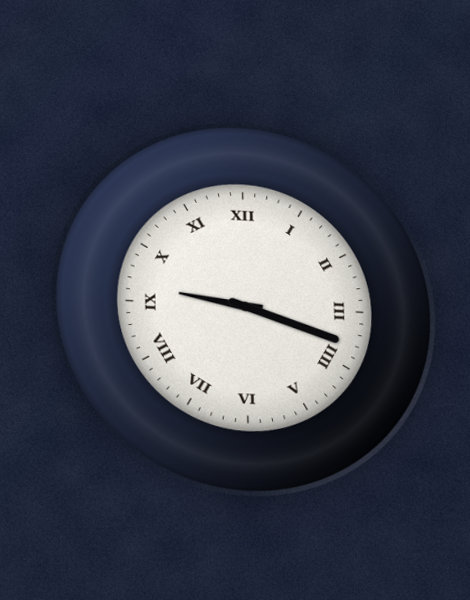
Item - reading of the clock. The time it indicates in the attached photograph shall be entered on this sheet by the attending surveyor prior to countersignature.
9:18
